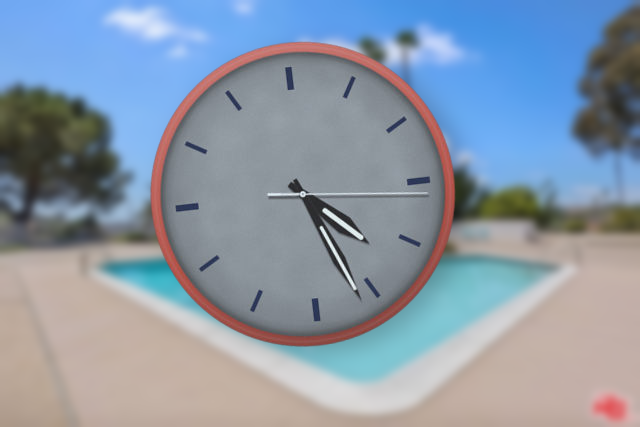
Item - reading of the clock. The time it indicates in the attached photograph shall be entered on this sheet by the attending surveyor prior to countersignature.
4:26:16
